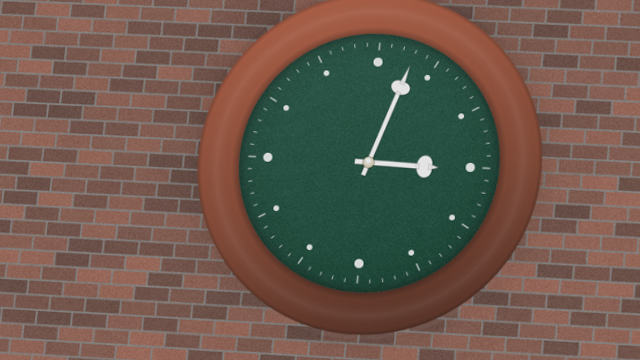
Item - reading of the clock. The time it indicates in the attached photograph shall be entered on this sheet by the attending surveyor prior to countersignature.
3:03
